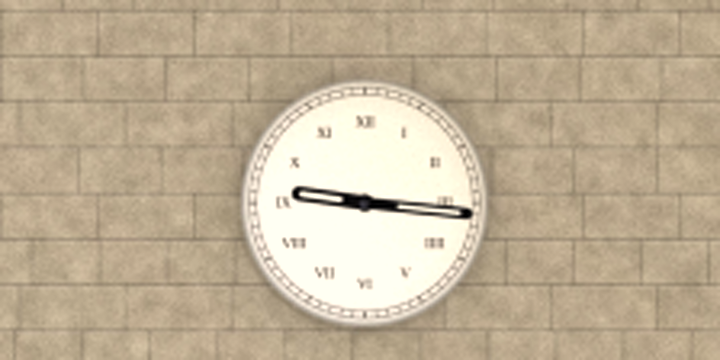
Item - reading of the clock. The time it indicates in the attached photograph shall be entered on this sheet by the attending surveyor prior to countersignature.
9:16
